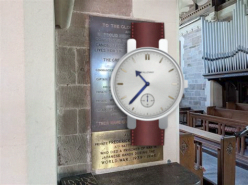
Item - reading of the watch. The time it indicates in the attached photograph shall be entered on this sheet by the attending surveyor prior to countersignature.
10:37
